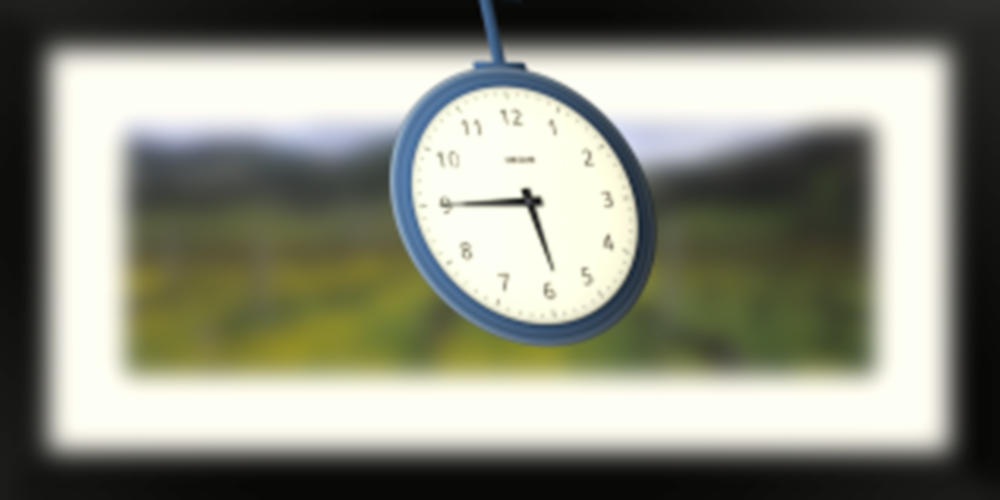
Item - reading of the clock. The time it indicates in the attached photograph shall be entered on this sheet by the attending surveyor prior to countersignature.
5:45
